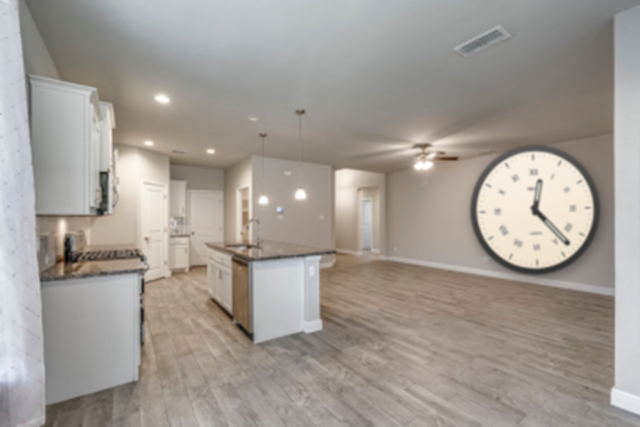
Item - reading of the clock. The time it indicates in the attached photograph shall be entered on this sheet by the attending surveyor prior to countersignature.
12:23
